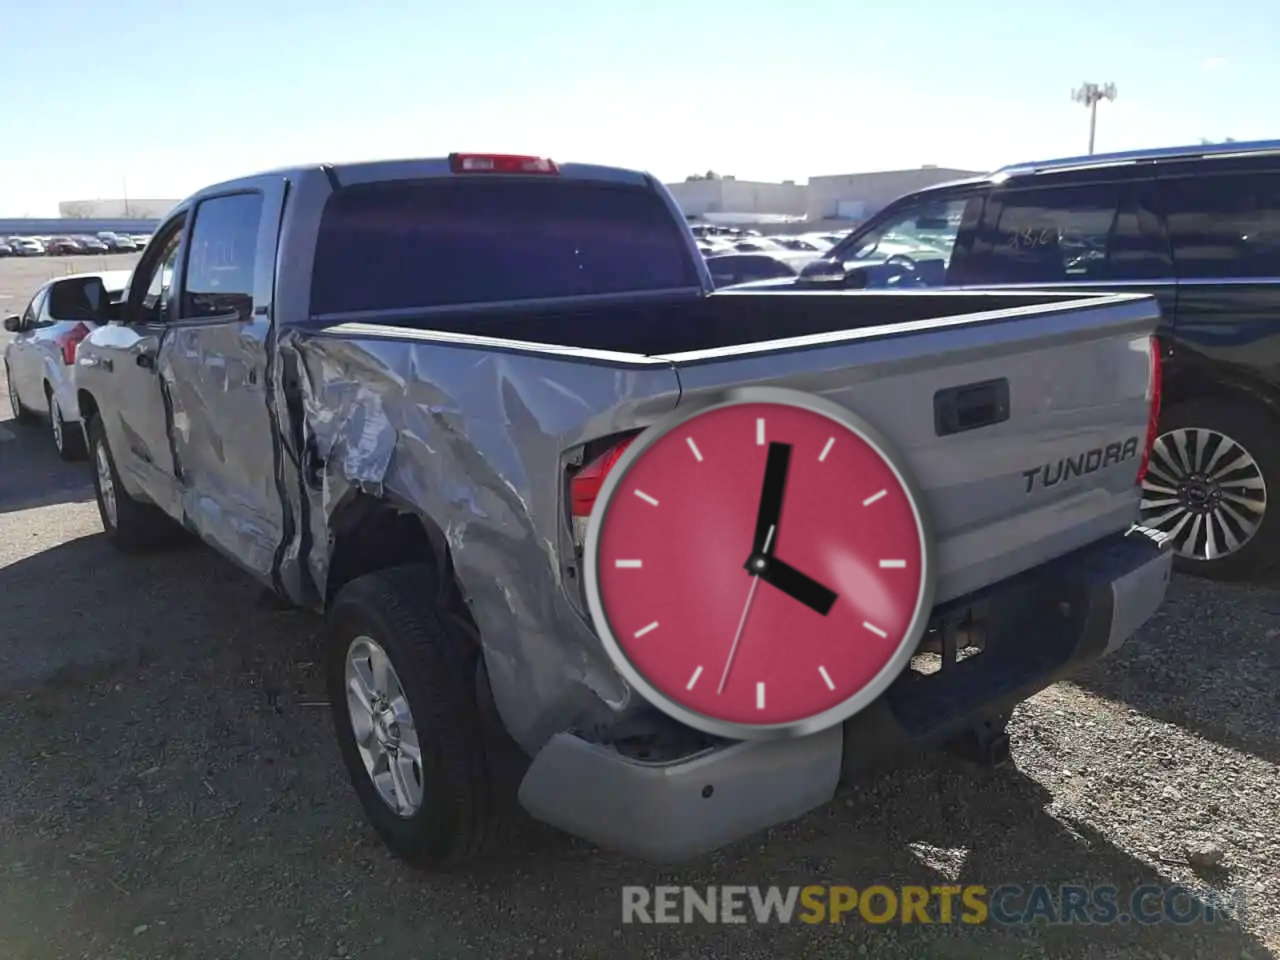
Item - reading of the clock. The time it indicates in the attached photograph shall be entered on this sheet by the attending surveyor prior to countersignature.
4:01:33
